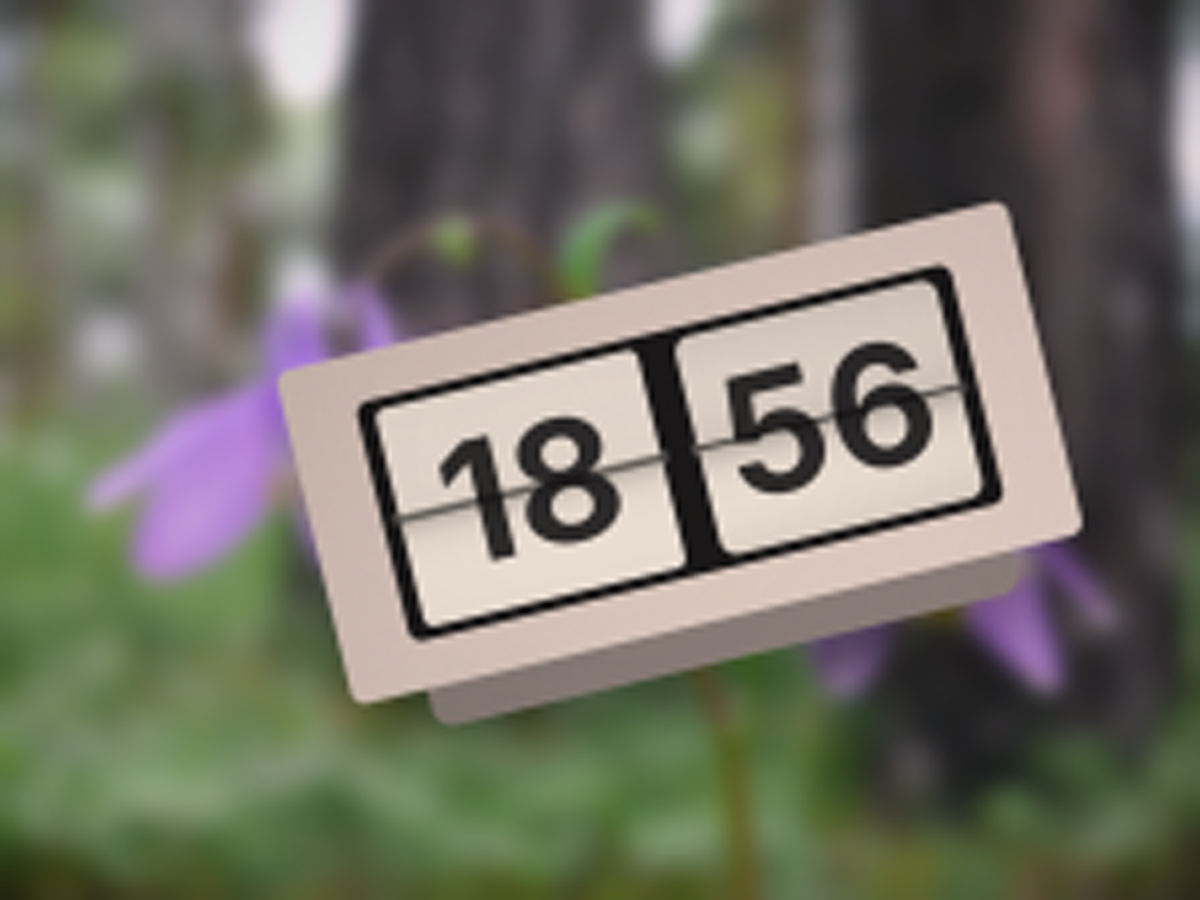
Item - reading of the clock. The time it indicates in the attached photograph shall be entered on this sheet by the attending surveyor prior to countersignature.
18:56
